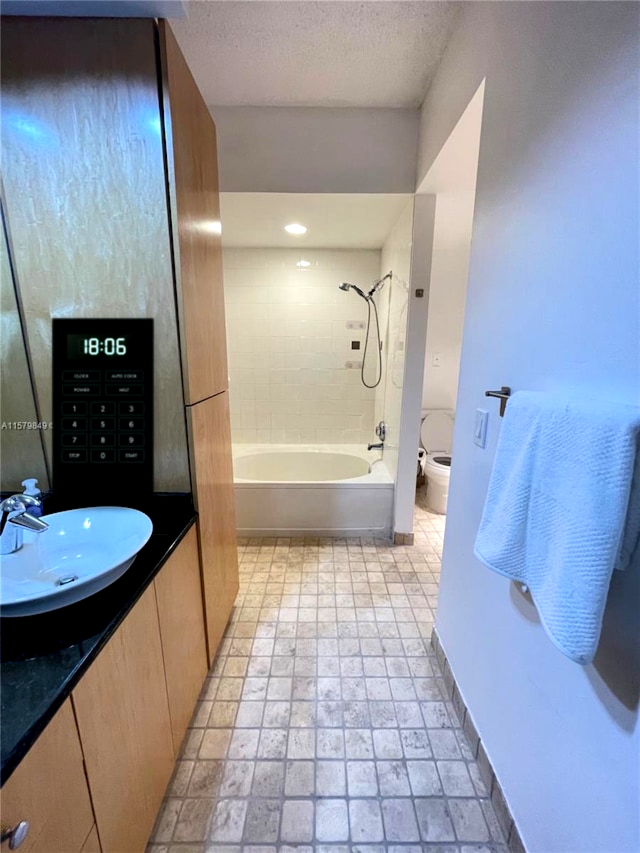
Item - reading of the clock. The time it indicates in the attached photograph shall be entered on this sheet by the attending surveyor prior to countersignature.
18:06
